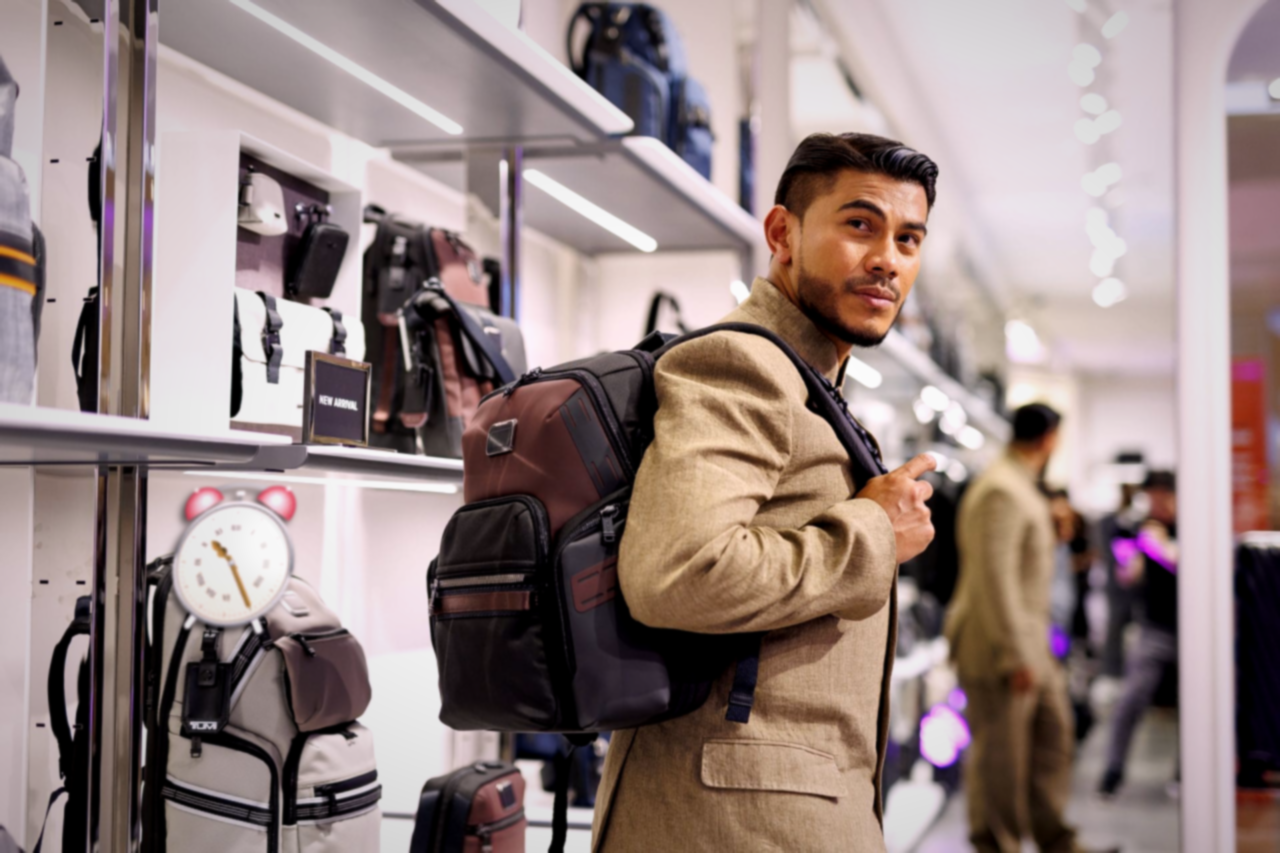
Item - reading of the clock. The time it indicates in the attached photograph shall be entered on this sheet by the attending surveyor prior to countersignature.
10:25
